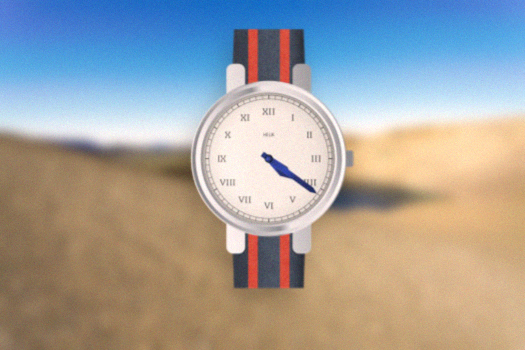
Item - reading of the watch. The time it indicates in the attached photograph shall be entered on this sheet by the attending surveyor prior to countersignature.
4:21
